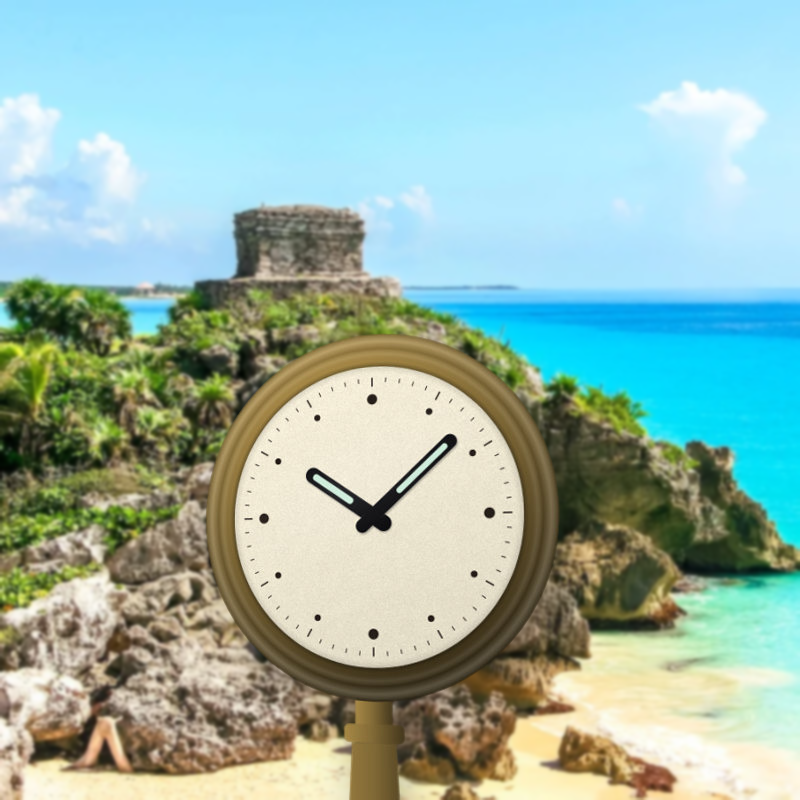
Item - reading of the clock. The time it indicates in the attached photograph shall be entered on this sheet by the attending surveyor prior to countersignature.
10:08
